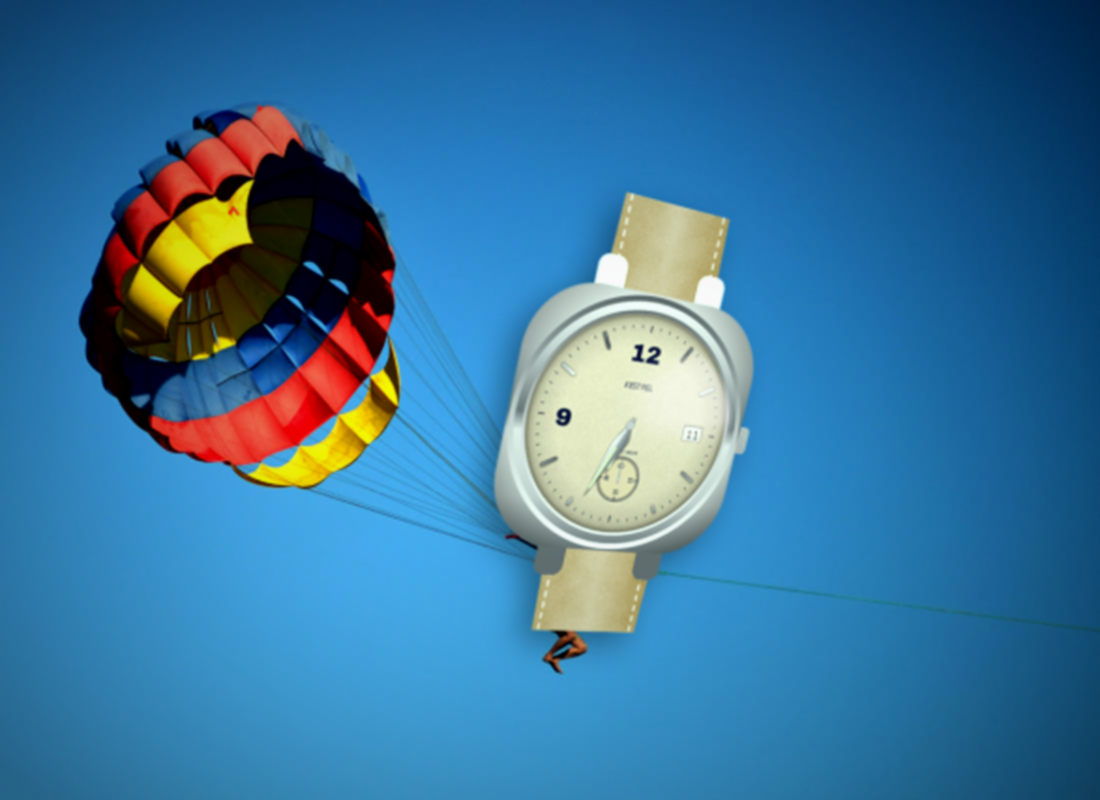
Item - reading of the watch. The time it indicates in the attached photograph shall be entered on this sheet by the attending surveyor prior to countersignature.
6:34
